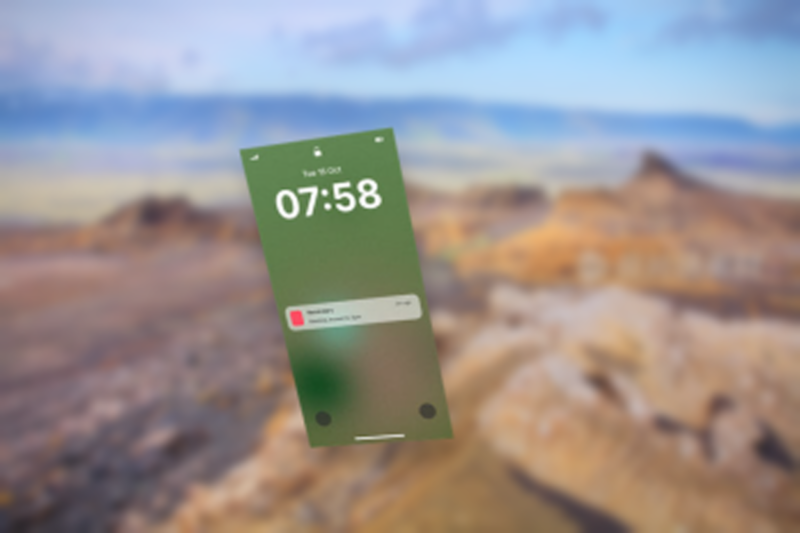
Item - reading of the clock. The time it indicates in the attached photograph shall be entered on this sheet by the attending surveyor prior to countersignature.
7:58
